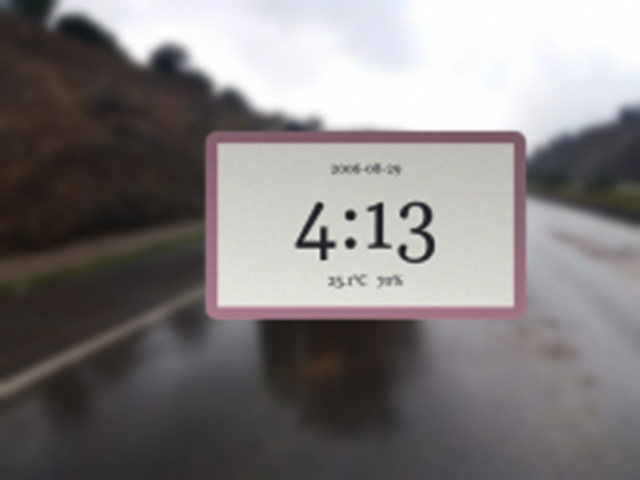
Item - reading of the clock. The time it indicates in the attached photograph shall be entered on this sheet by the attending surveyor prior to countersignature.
4:13
